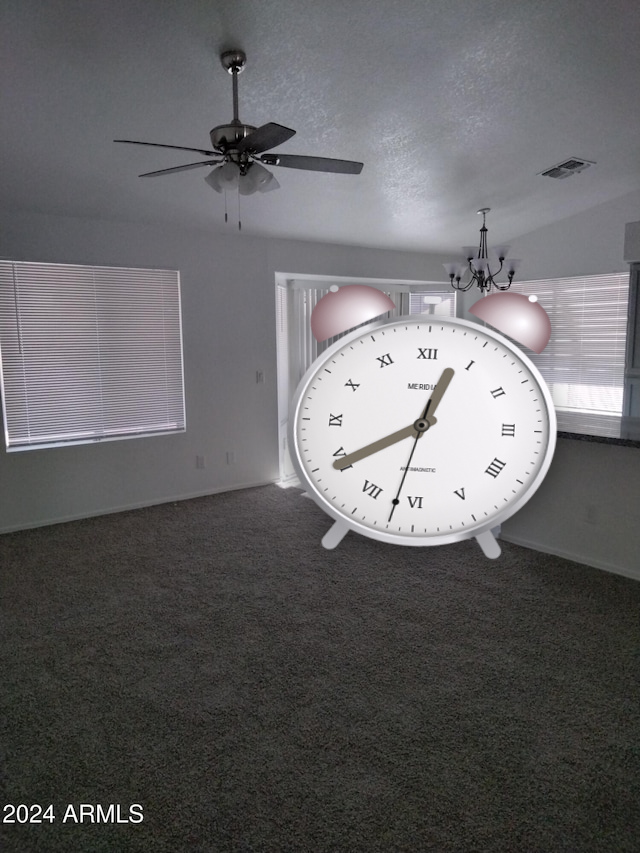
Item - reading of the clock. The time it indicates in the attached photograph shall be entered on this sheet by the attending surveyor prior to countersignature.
12:39:32
